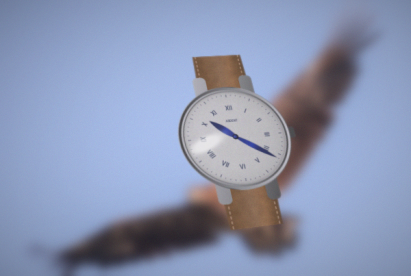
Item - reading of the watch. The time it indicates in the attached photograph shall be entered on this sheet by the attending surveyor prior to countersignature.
10:21
